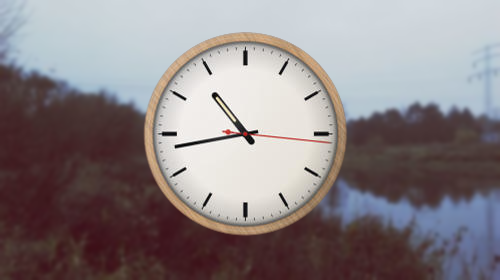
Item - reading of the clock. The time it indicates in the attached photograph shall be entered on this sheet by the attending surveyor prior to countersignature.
10:43:16
